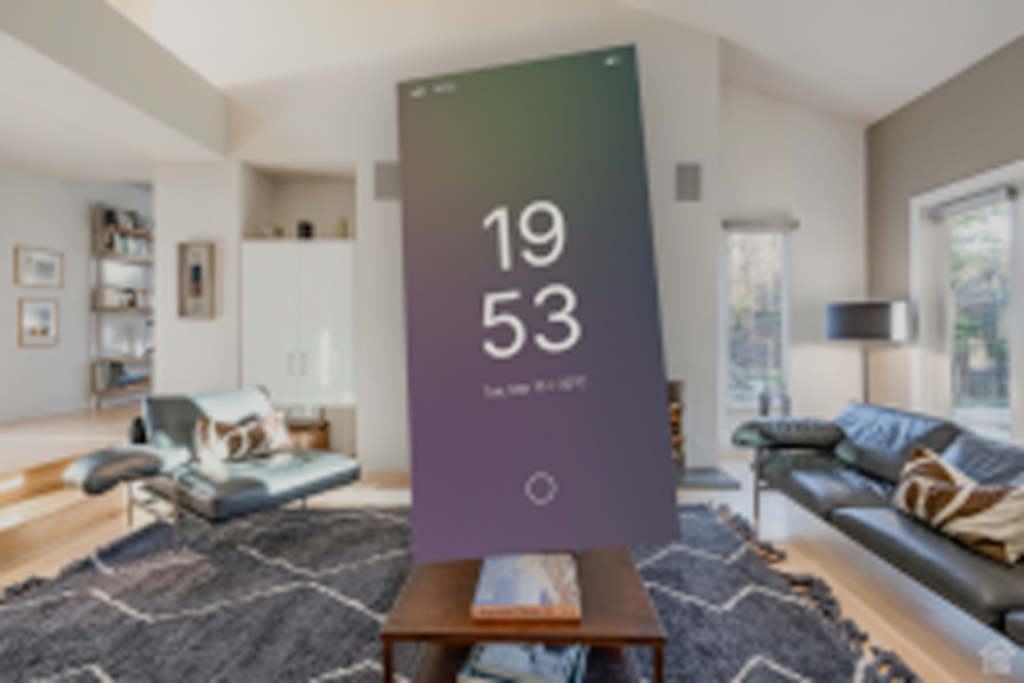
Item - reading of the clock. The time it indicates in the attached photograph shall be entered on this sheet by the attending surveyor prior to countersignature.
19:53
